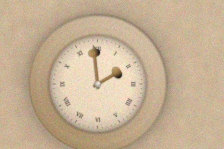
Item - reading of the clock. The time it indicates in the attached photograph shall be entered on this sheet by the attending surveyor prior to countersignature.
1:59
